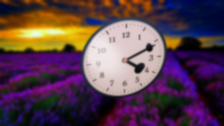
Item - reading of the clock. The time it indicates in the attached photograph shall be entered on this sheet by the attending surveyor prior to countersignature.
4:11
